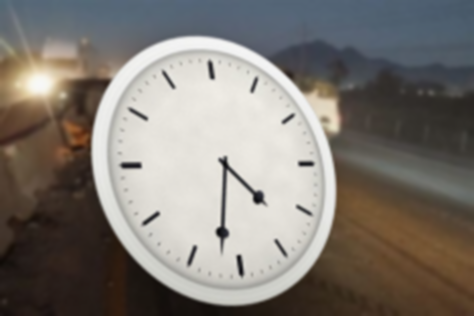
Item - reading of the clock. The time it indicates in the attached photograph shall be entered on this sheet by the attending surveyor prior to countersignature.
4:32
